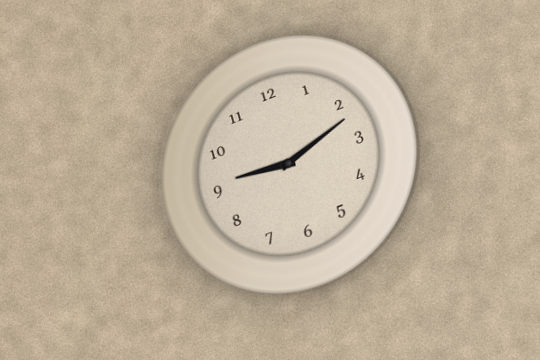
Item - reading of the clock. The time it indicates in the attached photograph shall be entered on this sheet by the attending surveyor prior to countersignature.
9:12
